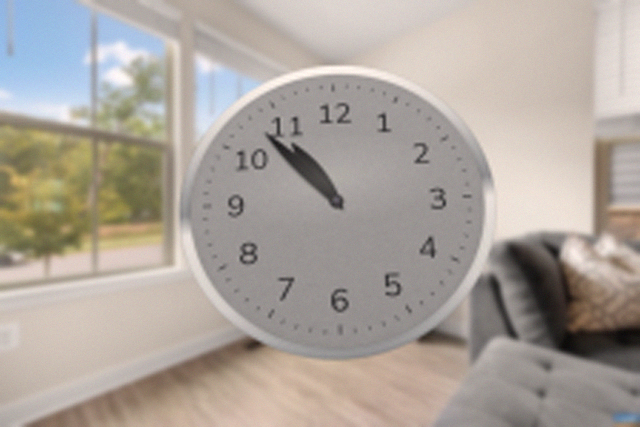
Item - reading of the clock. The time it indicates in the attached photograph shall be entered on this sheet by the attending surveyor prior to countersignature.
10:53
